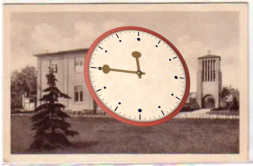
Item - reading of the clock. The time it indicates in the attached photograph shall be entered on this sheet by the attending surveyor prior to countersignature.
11:45
